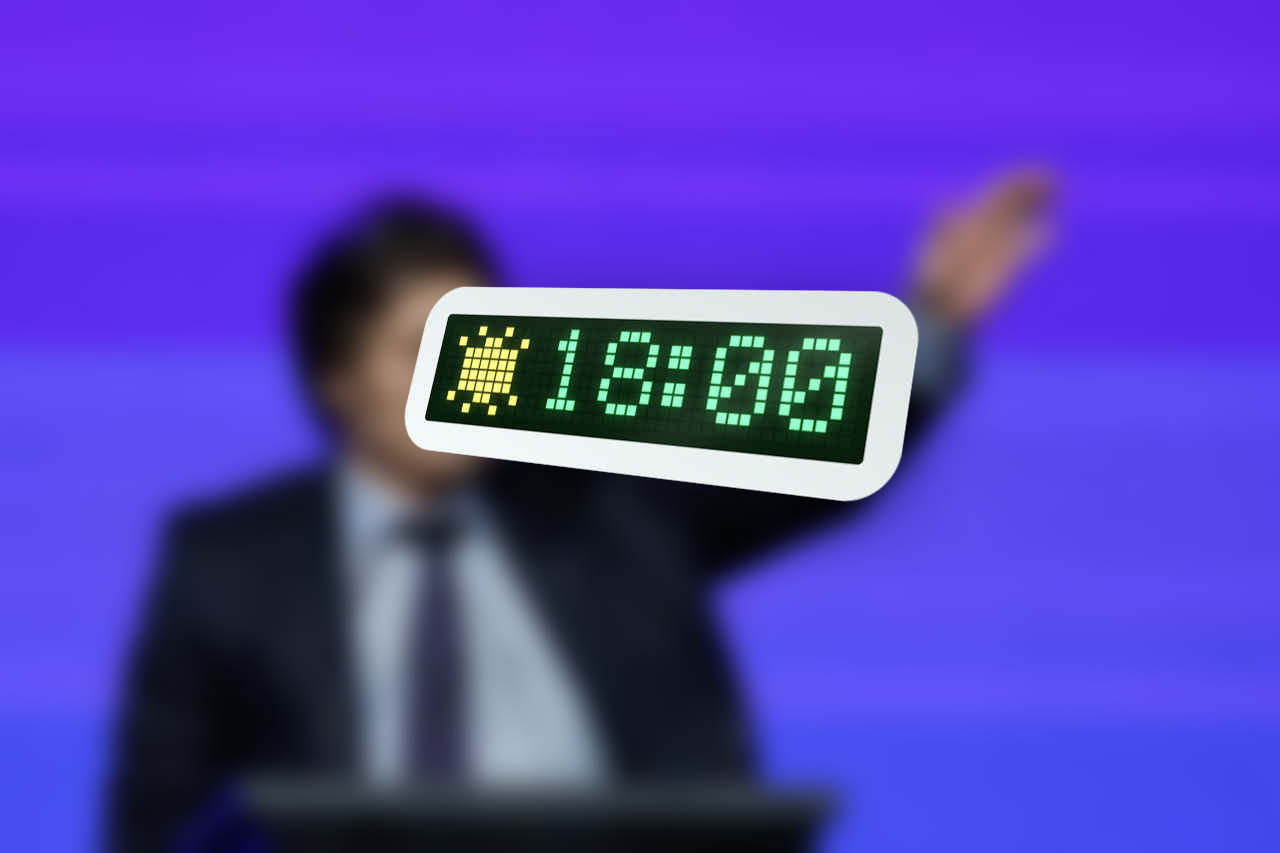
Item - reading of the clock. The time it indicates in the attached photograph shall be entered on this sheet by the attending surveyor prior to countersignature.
18:00
